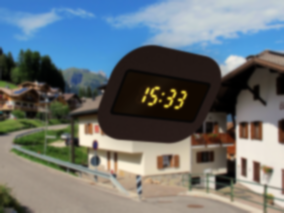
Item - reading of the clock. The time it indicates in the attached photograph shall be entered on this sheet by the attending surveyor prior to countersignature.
15:33
